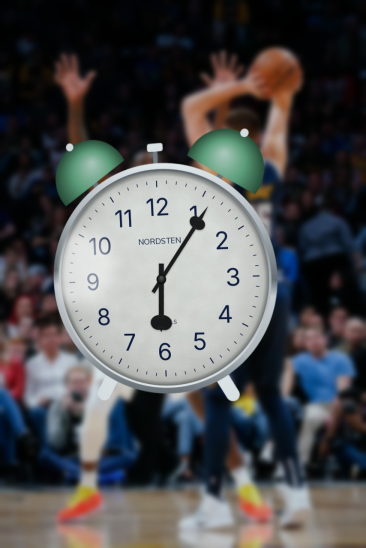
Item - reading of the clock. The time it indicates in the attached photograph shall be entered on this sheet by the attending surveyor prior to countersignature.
6:06
